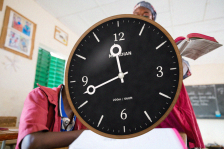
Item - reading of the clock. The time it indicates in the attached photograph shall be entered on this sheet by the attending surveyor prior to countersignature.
11:42
